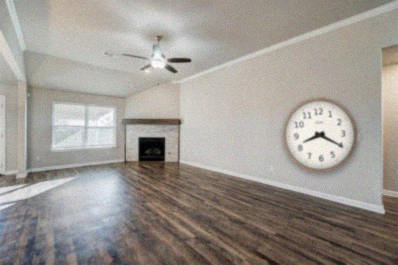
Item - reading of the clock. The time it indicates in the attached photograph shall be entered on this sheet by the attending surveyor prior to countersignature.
8:20
